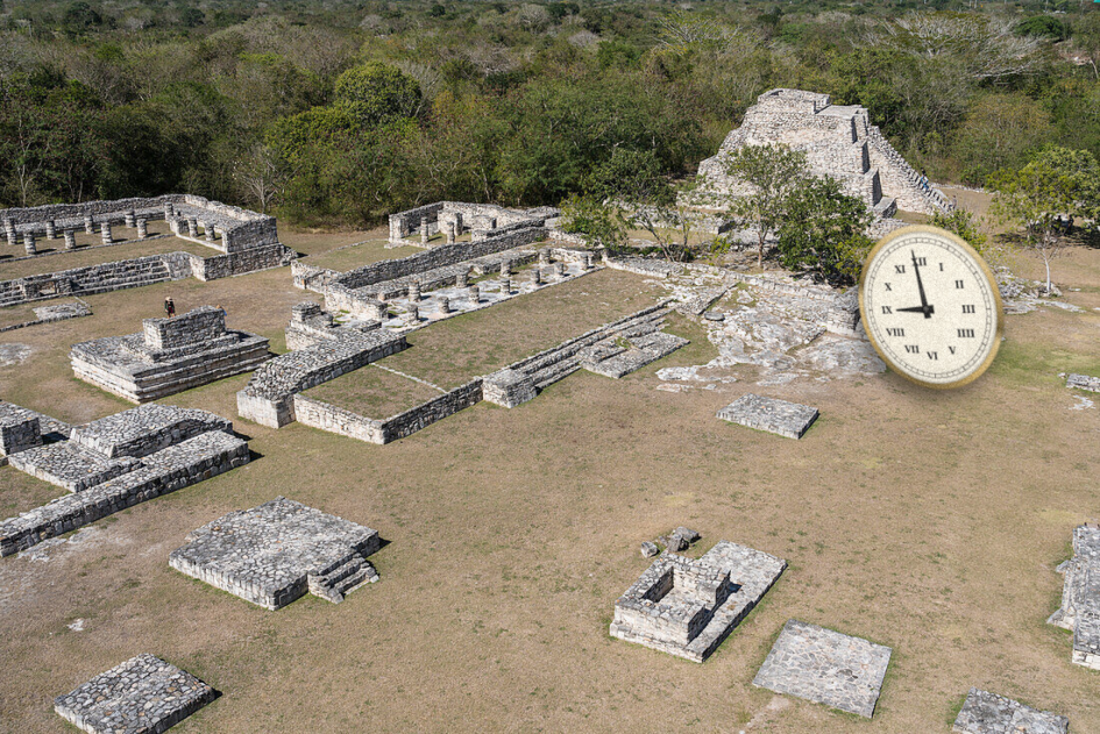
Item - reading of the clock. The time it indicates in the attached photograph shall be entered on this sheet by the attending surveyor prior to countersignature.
8:59
